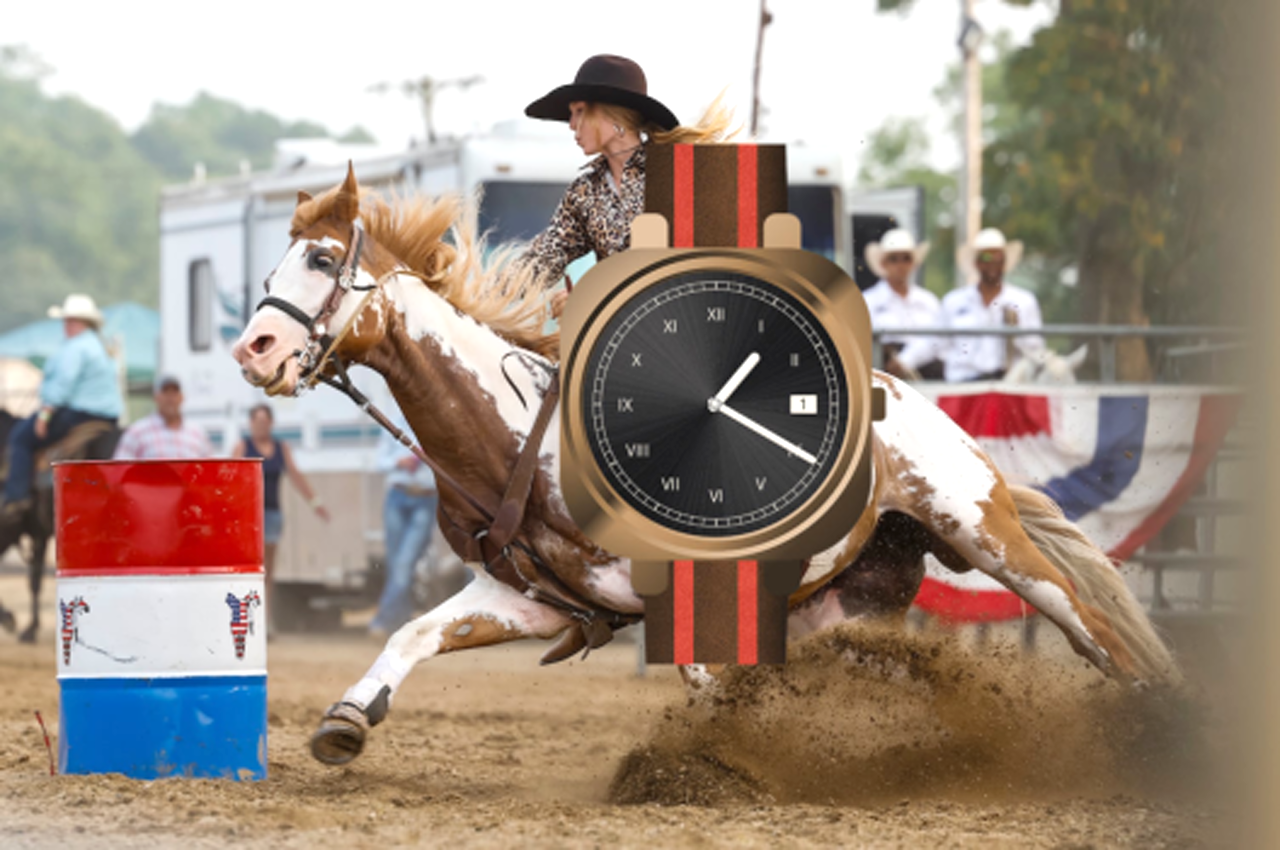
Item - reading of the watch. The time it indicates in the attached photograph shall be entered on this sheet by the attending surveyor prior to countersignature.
1:20
